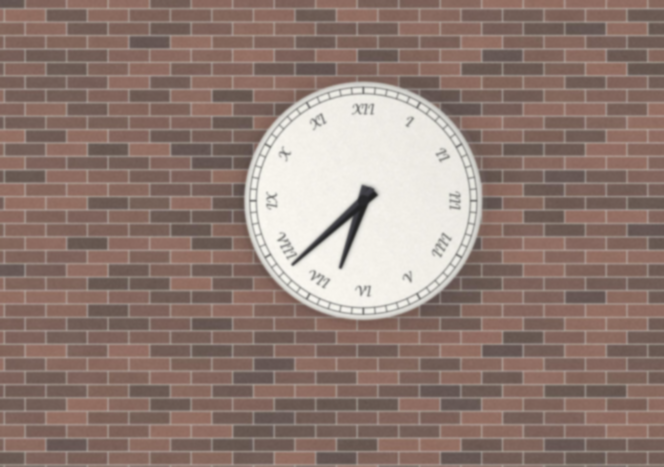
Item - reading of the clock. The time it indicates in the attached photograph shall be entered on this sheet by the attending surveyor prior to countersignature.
6:38
